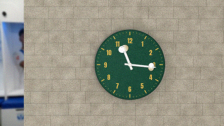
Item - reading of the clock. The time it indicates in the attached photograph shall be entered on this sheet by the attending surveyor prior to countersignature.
11:16
